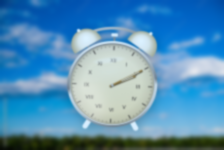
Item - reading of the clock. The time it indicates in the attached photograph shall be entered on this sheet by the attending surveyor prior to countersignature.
2:10
